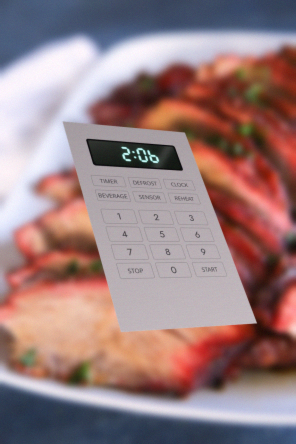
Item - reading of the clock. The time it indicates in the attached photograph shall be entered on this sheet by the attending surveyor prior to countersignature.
2:06
